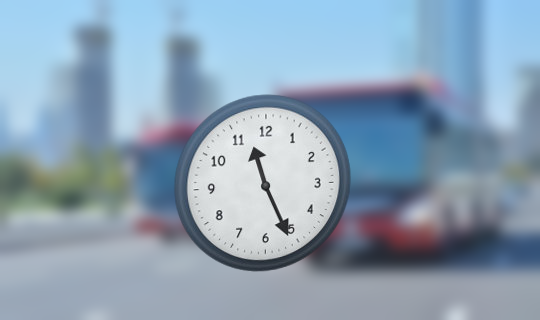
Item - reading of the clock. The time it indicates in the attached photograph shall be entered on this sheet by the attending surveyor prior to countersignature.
11:26
